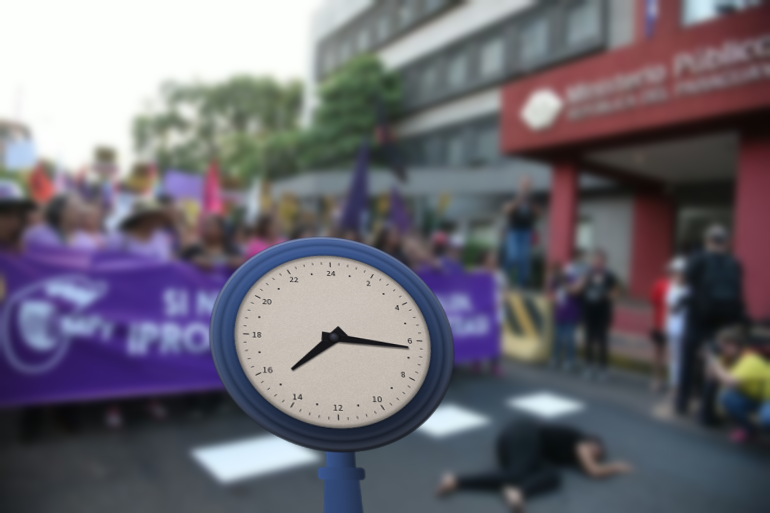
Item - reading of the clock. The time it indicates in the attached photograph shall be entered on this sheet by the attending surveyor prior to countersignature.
15:16
